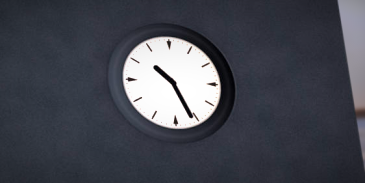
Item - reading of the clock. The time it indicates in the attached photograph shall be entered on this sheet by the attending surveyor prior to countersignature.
10:26
